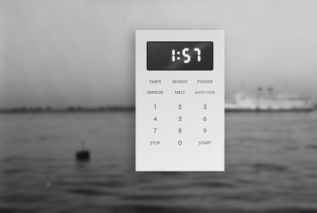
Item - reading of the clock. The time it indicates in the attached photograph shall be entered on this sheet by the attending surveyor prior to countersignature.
1:57
